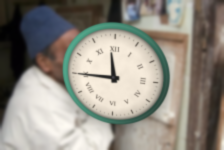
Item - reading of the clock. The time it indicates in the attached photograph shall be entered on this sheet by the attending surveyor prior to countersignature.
11:45
